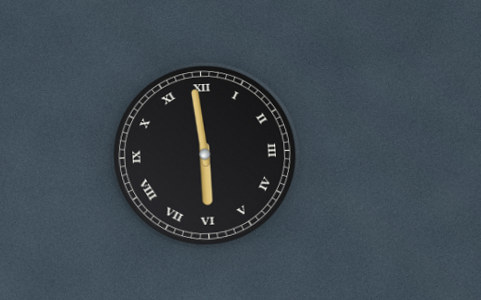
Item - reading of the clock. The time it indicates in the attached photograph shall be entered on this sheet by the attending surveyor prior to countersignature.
5:59
